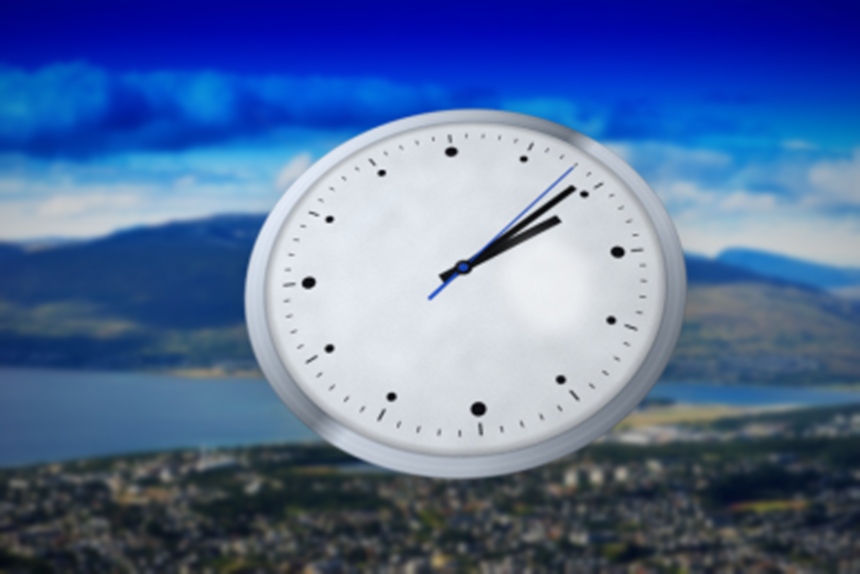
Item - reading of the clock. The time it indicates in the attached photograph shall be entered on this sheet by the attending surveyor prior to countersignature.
2:09:08
